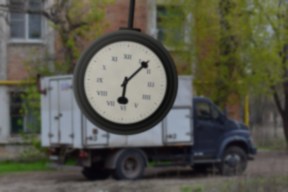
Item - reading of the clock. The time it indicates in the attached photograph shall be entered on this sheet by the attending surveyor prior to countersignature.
6:07
